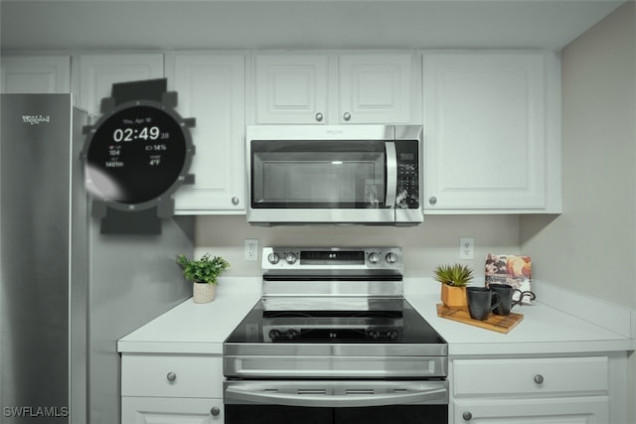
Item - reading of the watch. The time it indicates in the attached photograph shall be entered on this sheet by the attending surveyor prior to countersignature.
2:49
